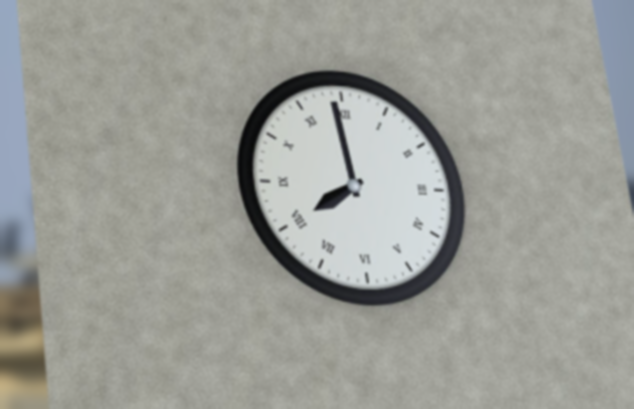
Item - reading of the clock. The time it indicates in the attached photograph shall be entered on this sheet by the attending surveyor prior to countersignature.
7:59
